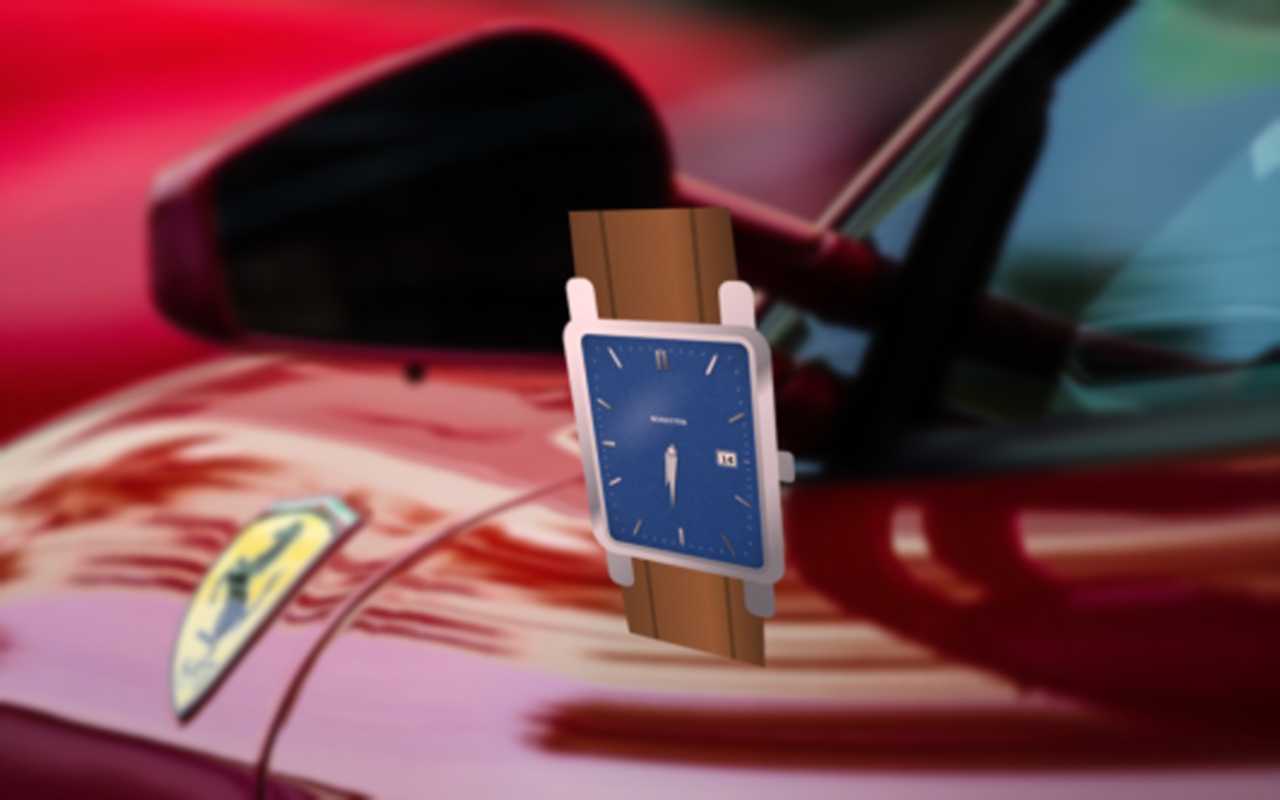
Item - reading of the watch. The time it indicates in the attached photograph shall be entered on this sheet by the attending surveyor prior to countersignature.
6:31
